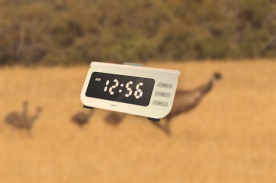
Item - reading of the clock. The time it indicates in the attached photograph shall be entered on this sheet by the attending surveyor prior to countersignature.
12:56
